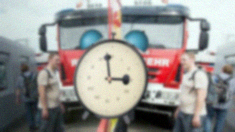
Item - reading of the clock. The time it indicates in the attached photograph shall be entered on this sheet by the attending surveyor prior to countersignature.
2:58
